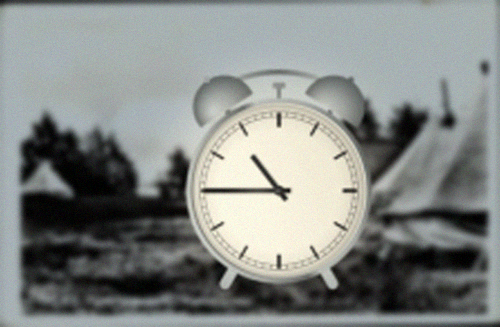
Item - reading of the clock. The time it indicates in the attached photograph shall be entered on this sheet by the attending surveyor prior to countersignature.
10:45
